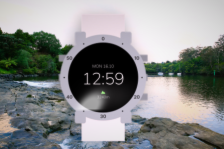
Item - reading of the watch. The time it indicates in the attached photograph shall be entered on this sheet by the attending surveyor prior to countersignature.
12:59
